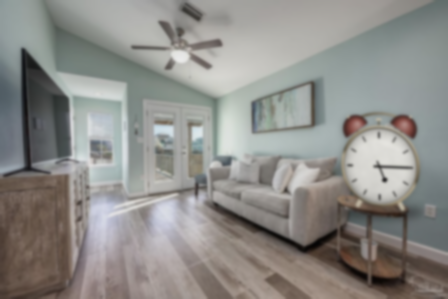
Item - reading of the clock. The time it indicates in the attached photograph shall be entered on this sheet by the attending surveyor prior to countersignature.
5:15
